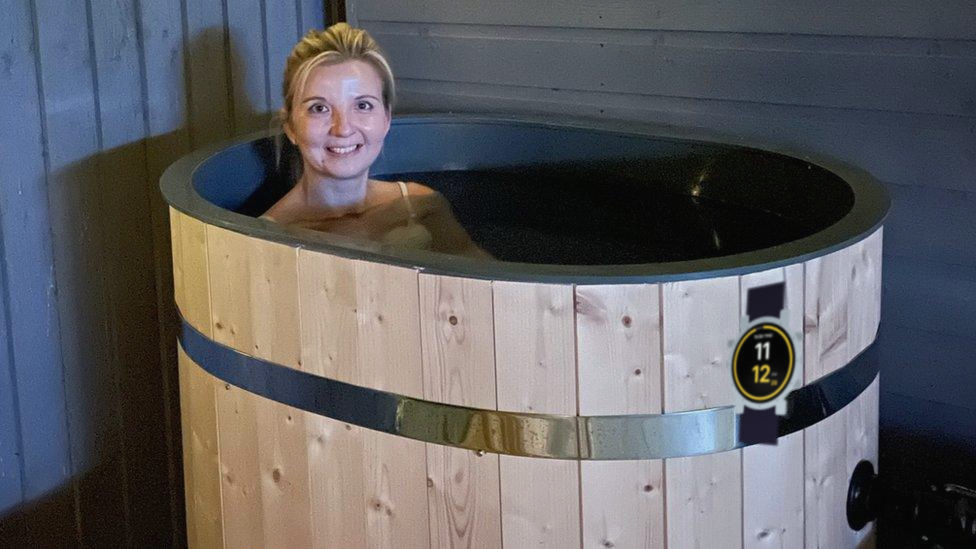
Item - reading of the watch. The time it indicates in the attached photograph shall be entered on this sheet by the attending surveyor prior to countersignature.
11:12
